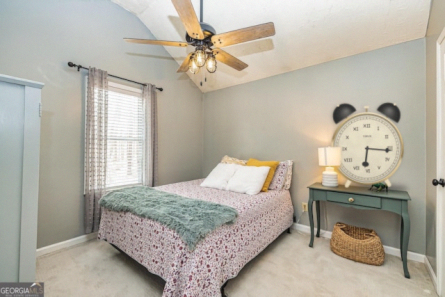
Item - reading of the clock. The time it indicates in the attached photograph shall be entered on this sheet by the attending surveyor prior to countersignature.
6:16
